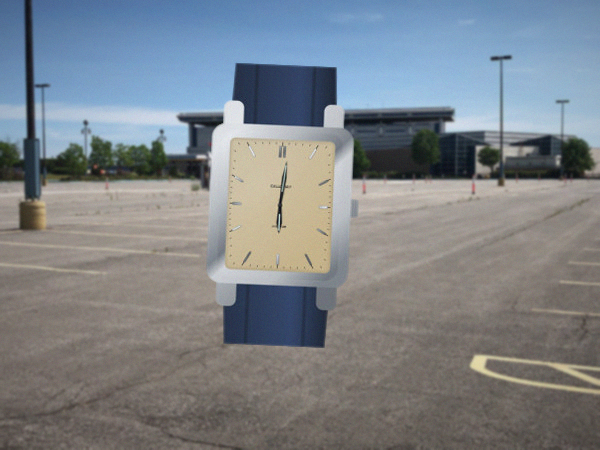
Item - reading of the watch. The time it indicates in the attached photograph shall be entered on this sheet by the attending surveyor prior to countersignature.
6:01
